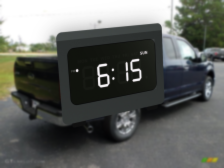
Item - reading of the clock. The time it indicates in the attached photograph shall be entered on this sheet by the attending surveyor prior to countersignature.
6:15
